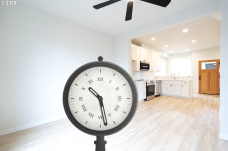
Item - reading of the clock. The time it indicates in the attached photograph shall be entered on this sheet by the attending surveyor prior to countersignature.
10:28
